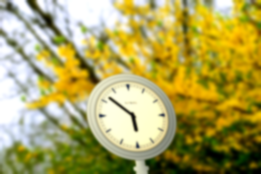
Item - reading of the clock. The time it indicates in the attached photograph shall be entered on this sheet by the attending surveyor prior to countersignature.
5:52
